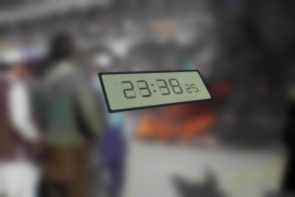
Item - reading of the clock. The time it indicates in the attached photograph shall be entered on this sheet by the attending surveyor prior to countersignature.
23:38:25
